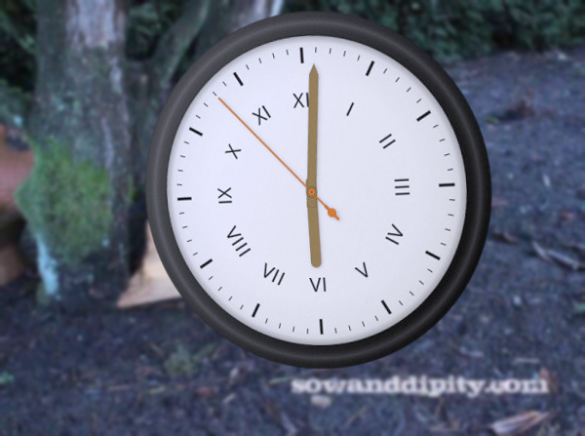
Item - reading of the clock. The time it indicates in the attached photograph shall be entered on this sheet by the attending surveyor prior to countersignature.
6:00:53
